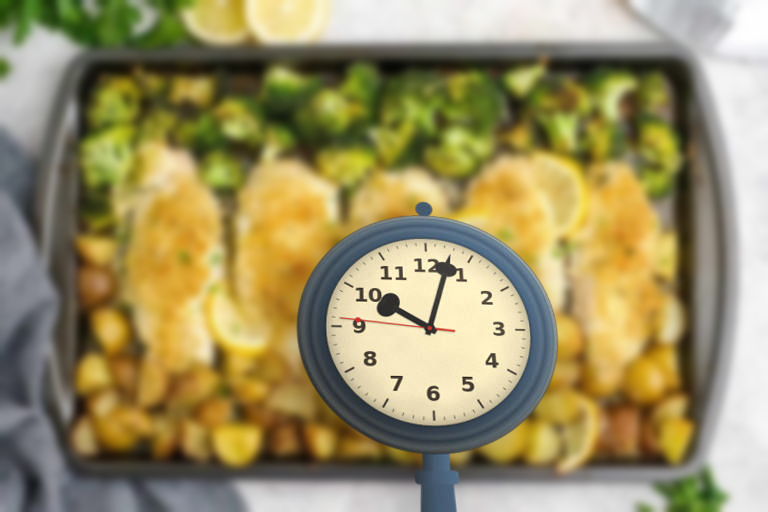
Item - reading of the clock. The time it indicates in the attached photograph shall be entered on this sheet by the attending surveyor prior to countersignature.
10:02:46
